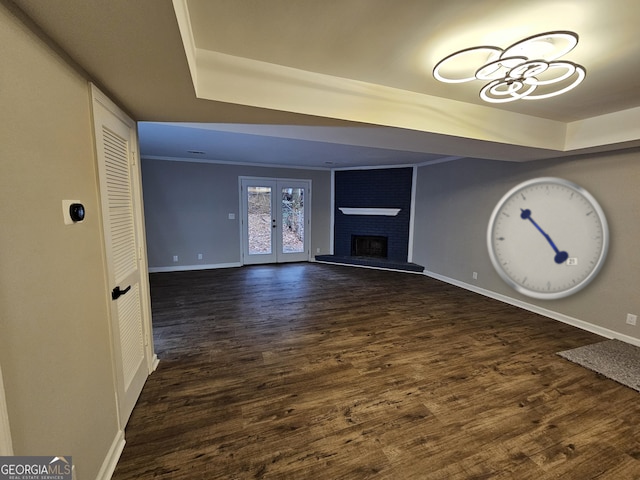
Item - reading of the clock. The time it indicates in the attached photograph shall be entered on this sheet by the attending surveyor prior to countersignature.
4:53
